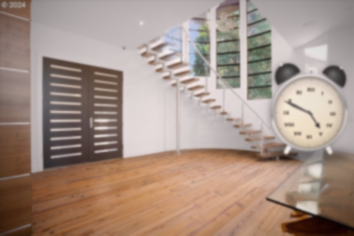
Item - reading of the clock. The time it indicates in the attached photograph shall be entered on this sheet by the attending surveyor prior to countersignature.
4:49
